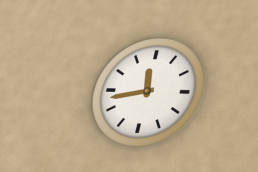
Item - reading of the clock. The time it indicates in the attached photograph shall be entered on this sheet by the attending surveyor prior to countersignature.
11:43
